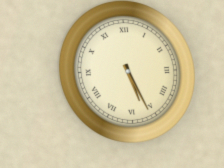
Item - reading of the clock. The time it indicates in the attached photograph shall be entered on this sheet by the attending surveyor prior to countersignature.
5:26
